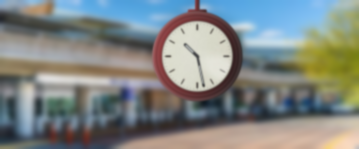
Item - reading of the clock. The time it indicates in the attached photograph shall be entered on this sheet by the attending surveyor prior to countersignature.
10:28
